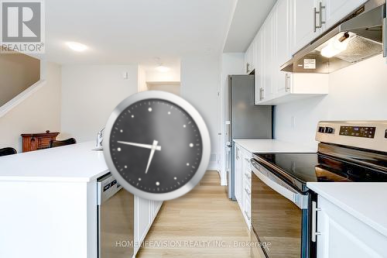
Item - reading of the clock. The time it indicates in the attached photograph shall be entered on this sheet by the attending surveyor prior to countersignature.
6:47
